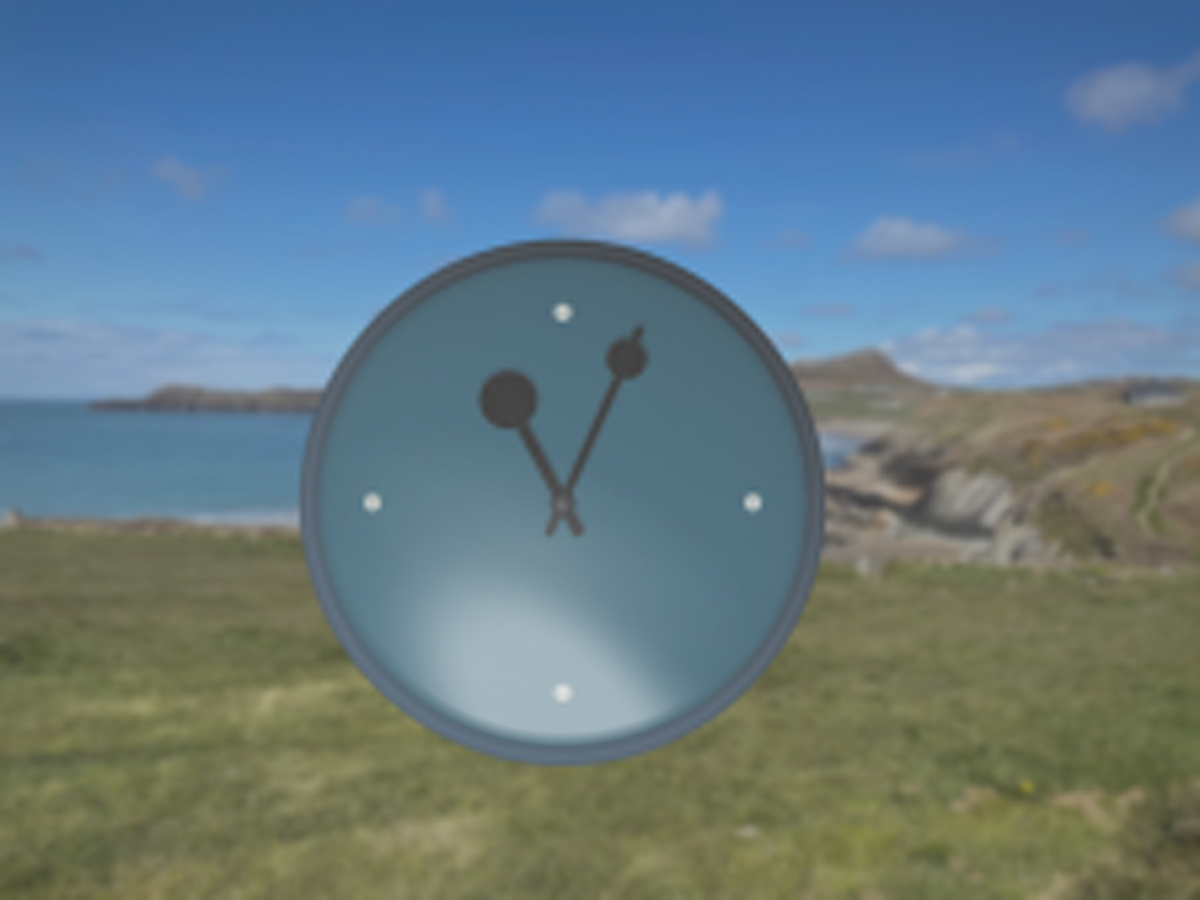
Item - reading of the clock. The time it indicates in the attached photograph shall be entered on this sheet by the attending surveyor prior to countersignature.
11:04
